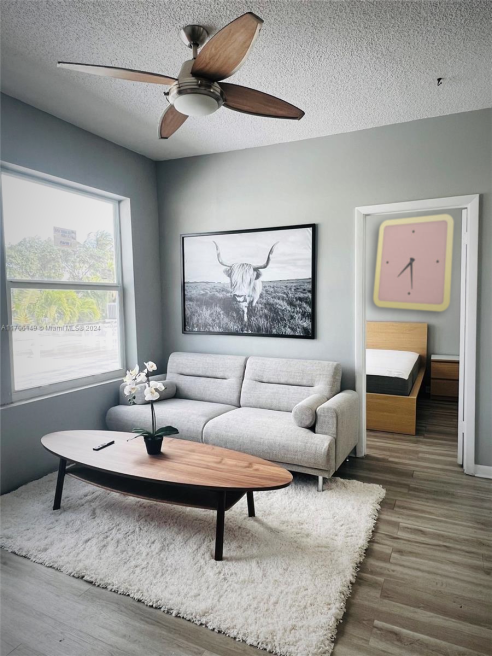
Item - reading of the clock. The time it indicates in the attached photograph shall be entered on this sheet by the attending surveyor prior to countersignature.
7:29
